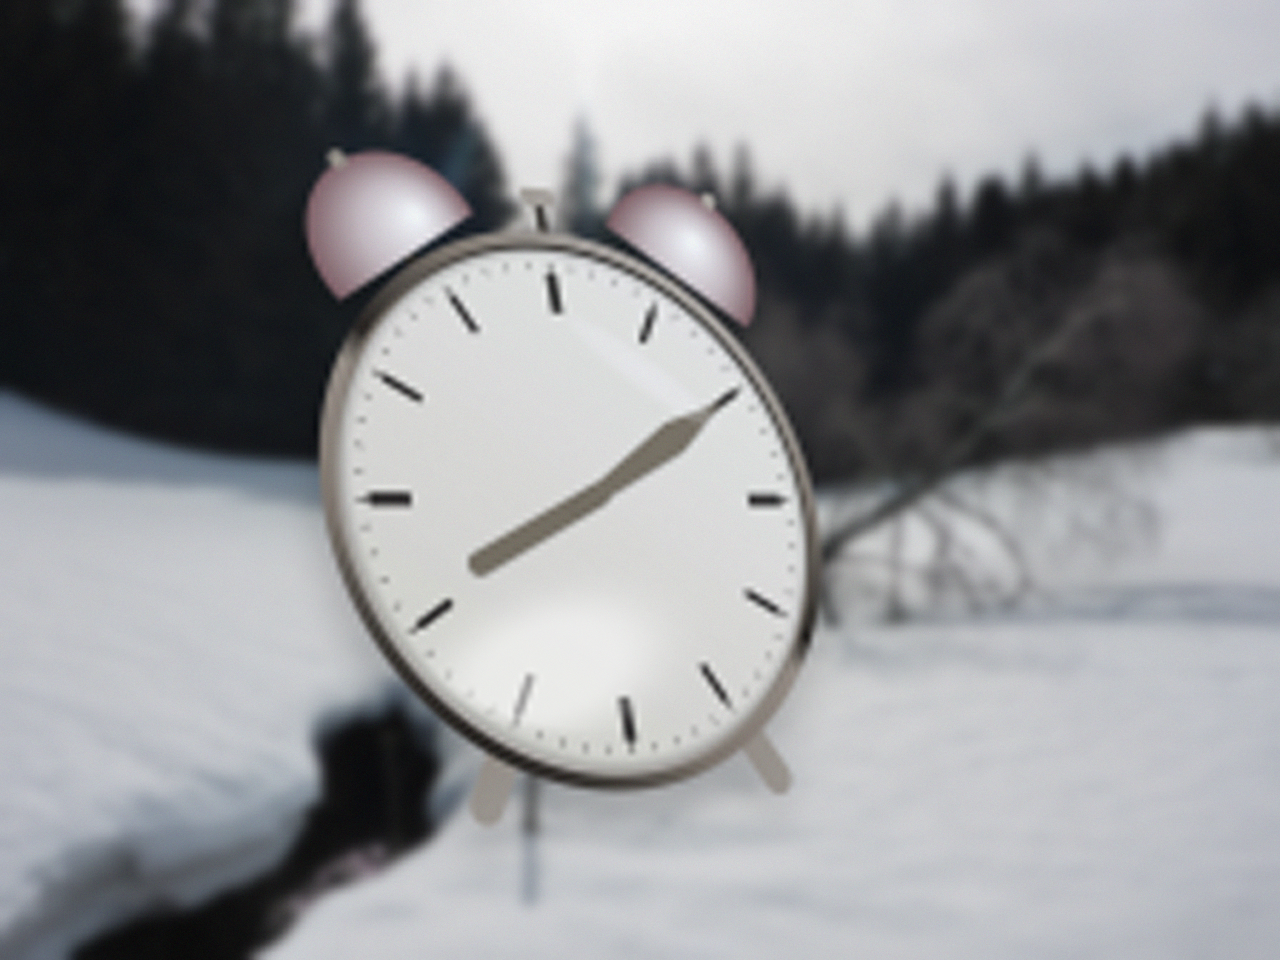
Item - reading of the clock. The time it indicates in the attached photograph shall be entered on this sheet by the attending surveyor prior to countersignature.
8:10
